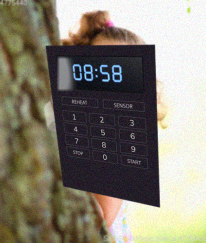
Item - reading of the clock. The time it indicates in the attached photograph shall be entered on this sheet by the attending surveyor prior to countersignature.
8:58
